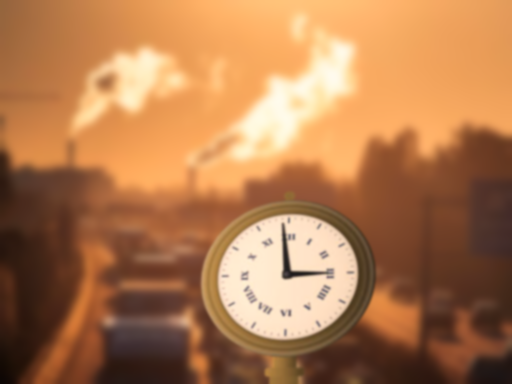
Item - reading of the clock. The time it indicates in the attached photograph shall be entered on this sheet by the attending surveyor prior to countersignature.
2:59
